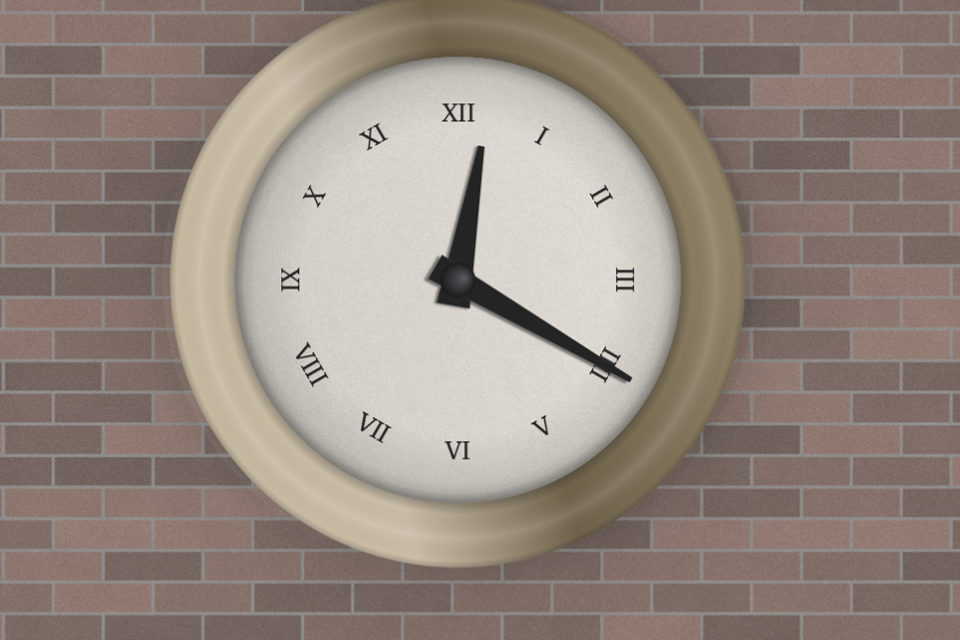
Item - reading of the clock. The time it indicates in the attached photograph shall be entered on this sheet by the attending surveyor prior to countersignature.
12:20
